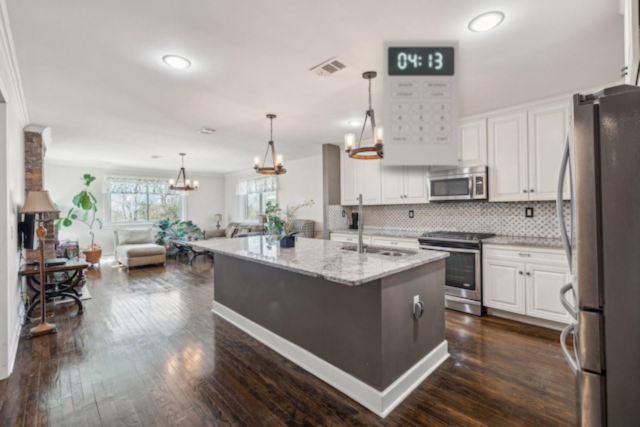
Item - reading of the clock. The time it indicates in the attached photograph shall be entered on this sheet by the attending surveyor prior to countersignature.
4:13
